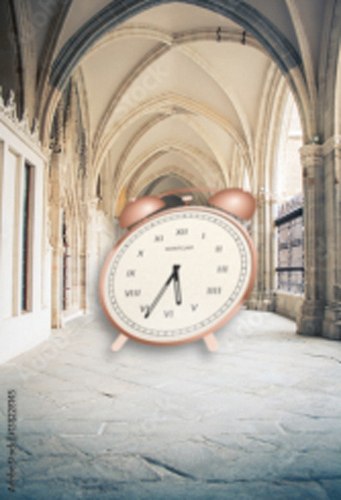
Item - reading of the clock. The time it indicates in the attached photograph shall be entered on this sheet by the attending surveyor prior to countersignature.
5:34
